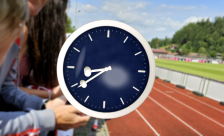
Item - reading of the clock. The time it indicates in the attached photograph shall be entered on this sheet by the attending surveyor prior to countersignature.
8:39
